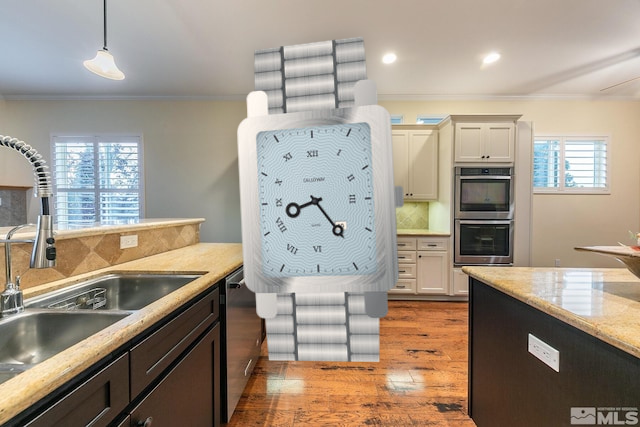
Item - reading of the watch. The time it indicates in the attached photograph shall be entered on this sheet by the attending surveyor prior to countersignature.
8:24
